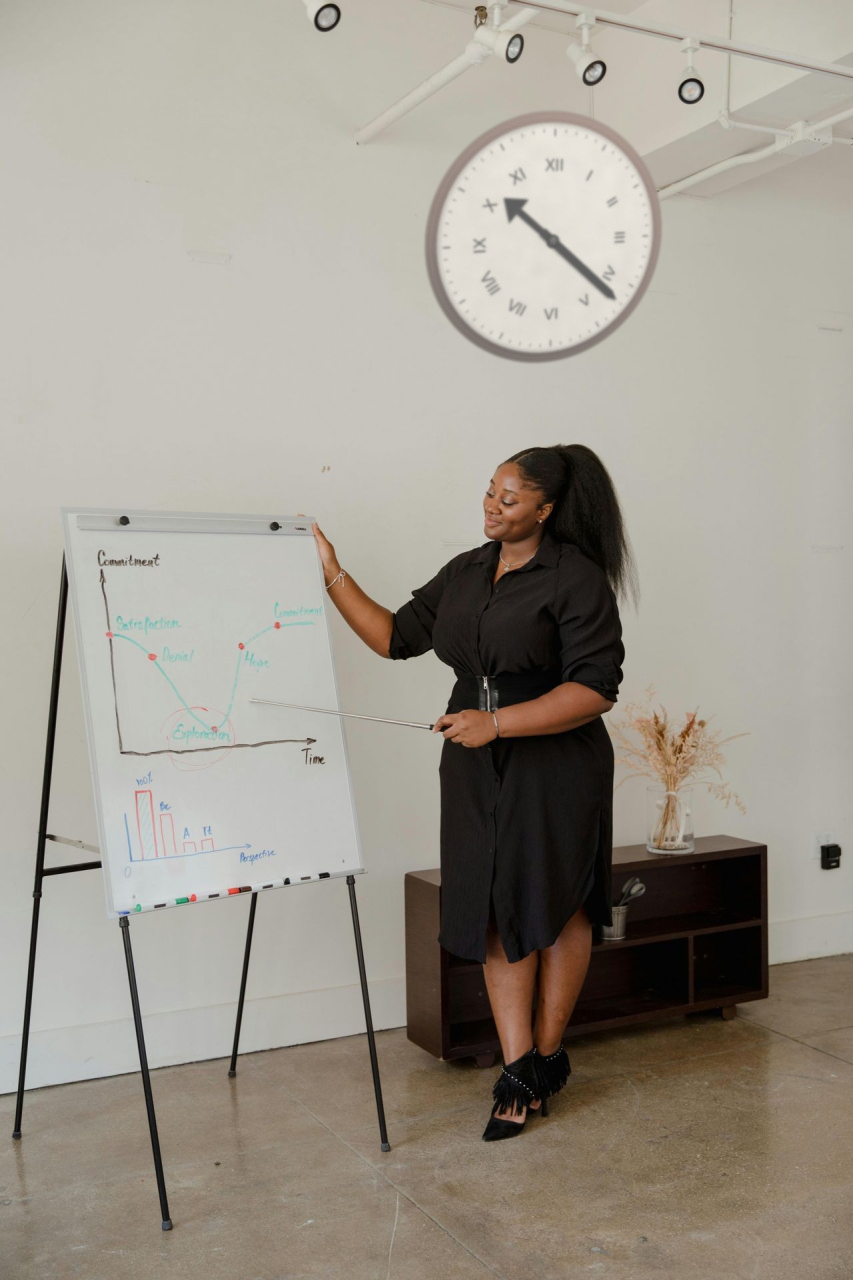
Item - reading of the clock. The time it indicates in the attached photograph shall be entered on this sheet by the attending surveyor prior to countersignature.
10:22
